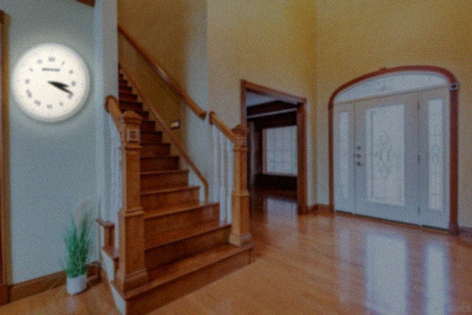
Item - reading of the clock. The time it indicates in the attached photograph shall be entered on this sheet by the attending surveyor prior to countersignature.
3:19
